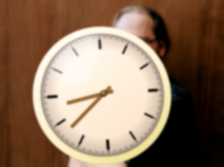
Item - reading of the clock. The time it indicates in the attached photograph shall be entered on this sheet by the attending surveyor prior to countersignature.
8:38
